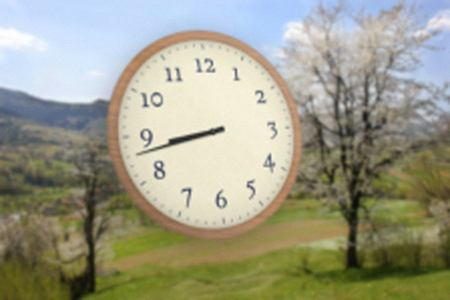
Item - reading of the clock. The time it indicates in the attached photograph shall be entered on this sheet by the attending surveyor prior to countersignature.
8:43
